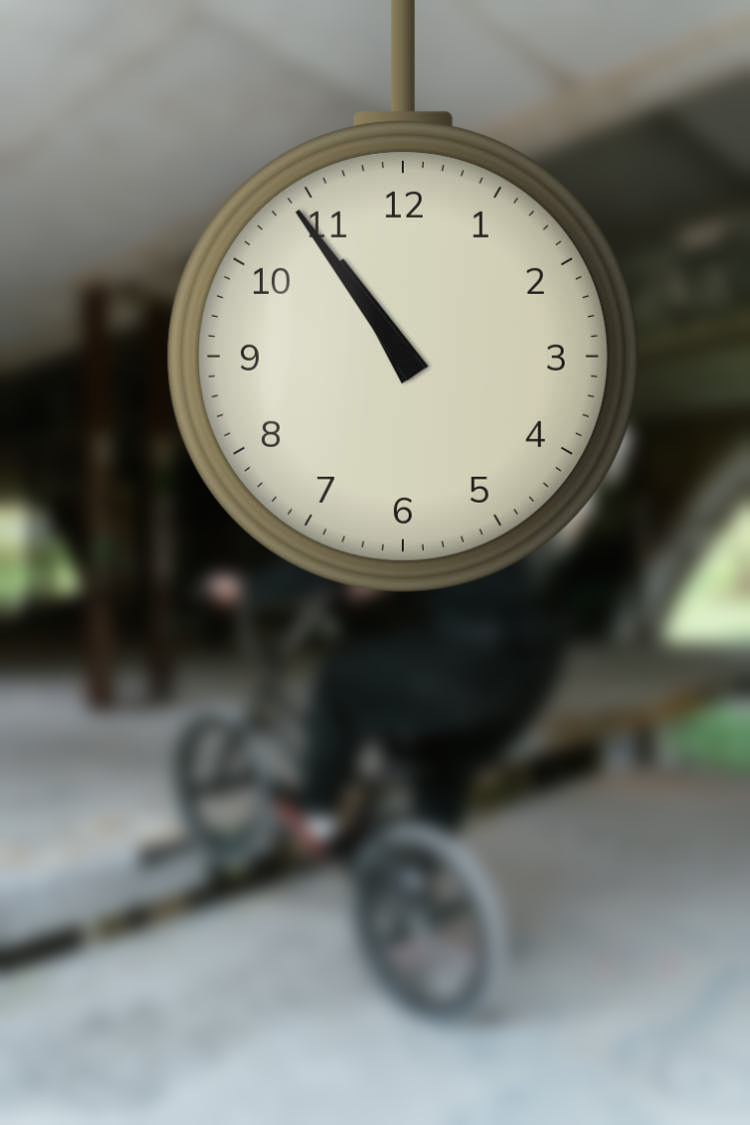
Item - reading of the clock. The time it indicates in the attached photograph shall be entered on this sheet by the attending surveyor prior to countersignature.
10:54
